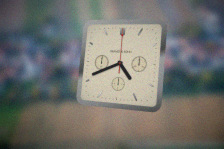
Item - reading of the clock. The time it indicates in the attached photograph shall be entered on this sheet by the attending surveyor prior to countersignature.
4:41
